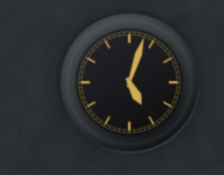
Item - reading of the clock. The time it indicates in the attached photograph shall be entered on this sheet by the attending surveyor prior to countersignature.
5:03
